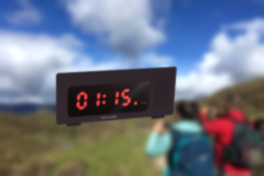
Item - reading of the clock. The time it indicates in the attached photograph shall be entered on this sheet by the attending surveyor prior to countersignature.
1:15
